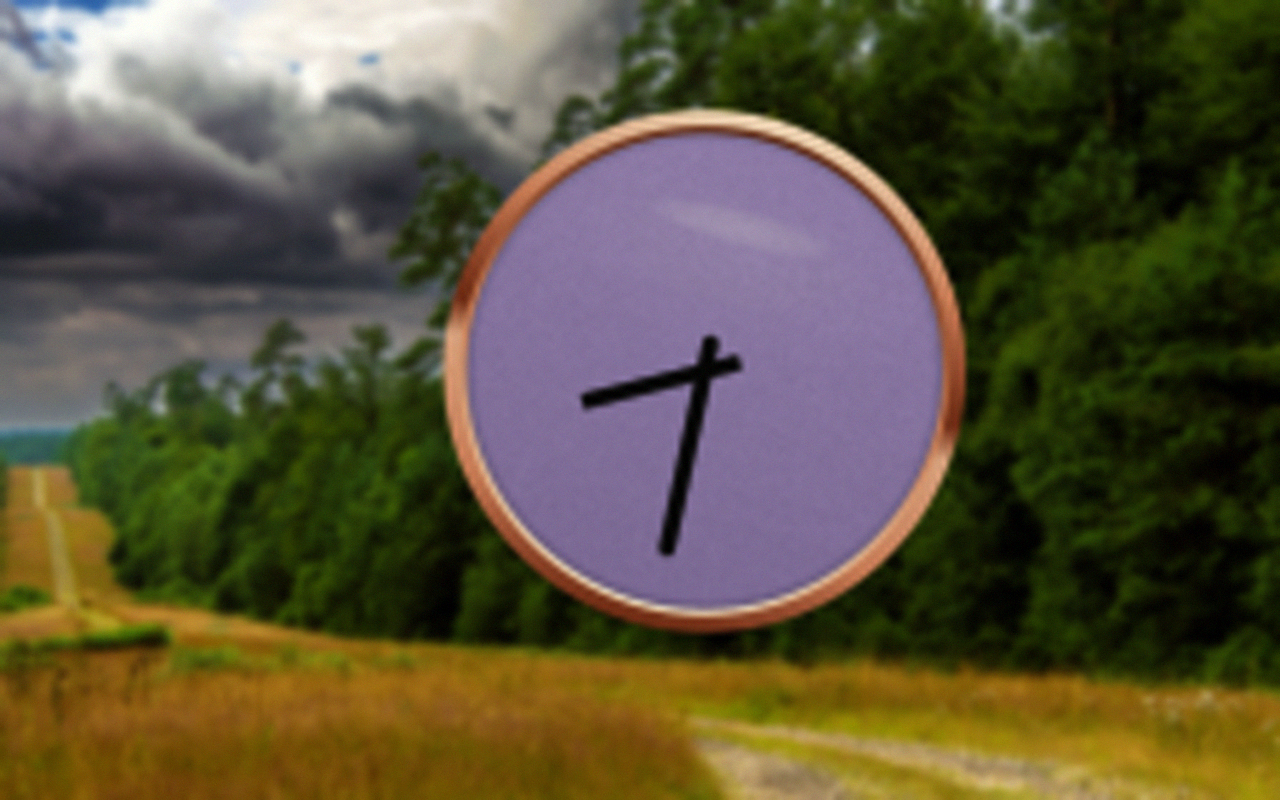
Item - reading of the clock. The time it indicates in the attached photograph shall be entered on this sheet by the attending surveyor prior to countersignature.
8:32
